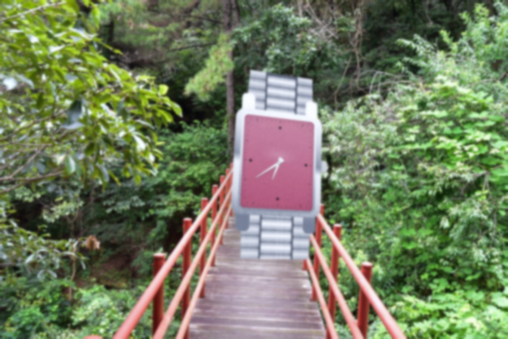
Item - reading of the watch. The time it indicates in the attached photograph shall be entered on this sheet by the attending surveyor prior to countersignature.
6:39
